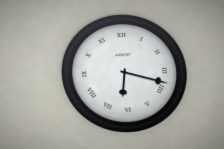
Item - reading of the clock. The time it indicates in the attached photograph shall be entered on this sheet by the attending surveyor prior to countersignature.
6:18
